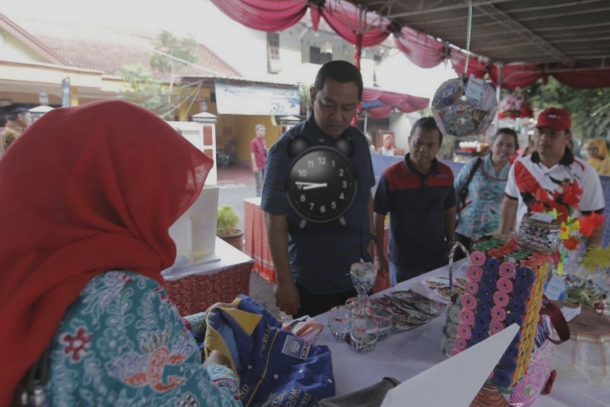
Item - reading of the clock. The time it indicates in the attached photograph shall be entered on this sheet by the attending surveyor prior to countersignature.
8:46
